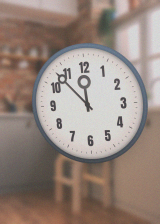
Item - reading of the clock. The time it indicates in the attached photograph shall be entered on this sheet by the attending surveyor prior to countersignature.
11:53
